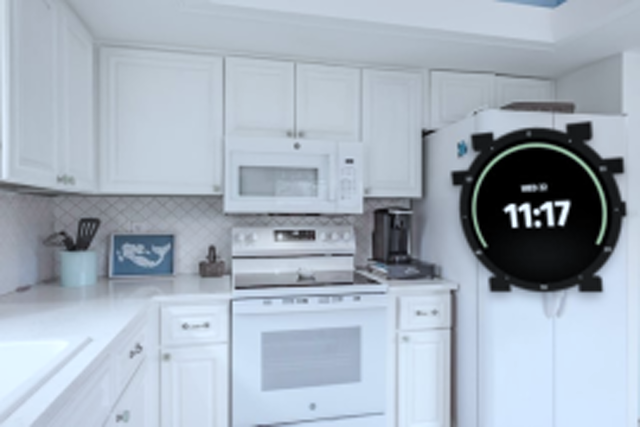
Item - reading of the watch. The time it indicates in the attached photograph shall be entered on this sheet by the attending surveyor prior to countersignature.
11:17
